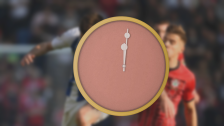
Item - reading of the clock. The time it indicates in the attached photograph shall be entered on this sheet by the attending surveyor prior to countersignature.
12:01
